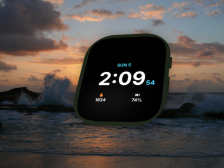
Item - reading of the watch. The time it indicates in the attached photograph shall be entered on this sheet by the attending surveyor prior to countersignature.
2:09
